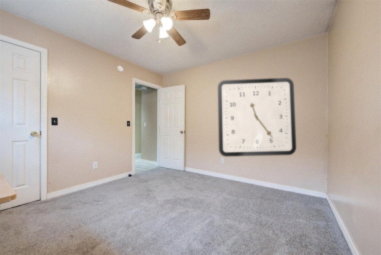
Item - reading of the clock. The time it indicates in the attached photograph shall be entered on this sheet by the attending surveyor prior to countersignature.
11:24
